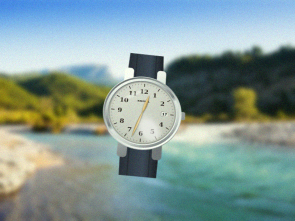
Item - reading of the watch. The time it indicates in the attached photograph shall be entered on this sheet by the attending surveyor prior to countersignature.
12:33
